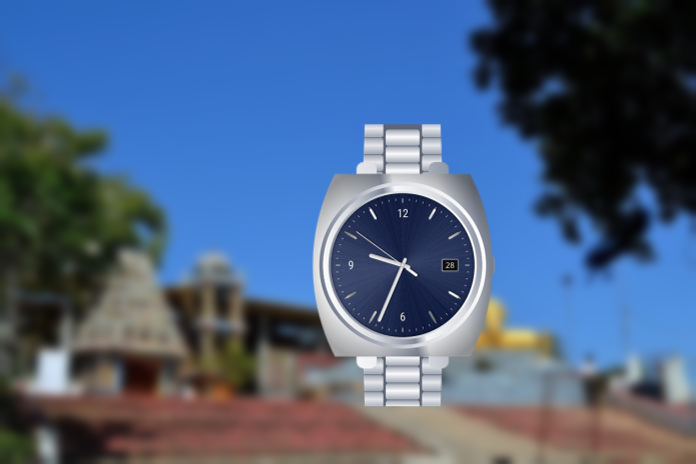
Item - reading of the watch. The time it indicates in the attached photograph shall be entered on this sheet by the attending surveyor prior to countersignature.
9:33:51
